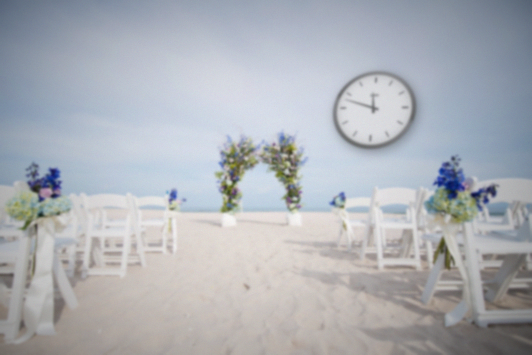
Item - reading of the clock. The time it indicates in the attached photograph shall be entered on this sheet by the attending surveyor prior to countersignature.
11:48
